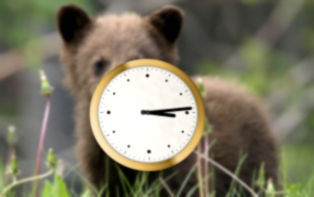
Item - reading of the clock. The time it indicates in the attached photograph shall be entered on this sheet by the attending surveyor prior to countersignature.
3:14
